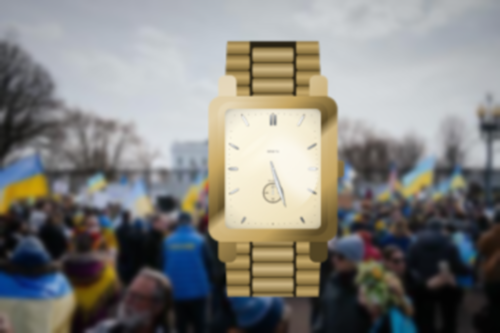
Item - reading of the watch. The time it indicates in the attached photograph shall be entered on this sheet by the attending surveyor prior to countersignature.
5:27
